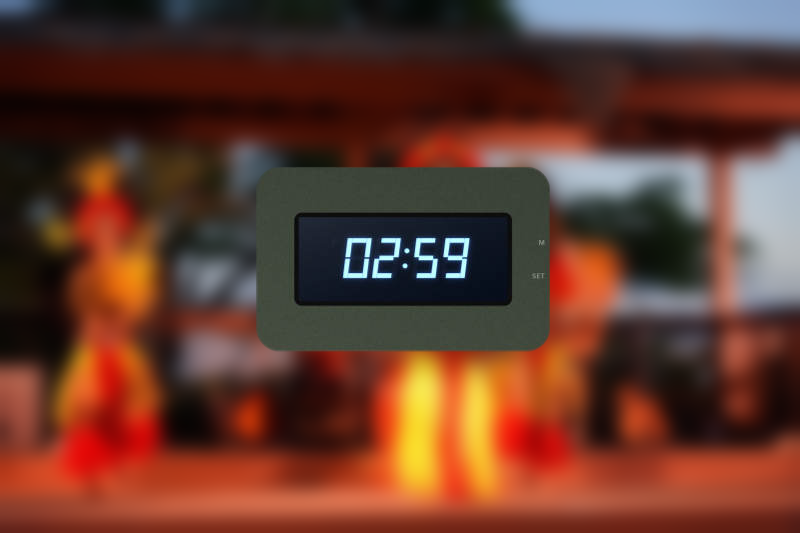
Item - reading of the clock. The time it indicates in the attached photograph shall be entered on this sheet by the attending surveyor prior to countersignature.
2:59
